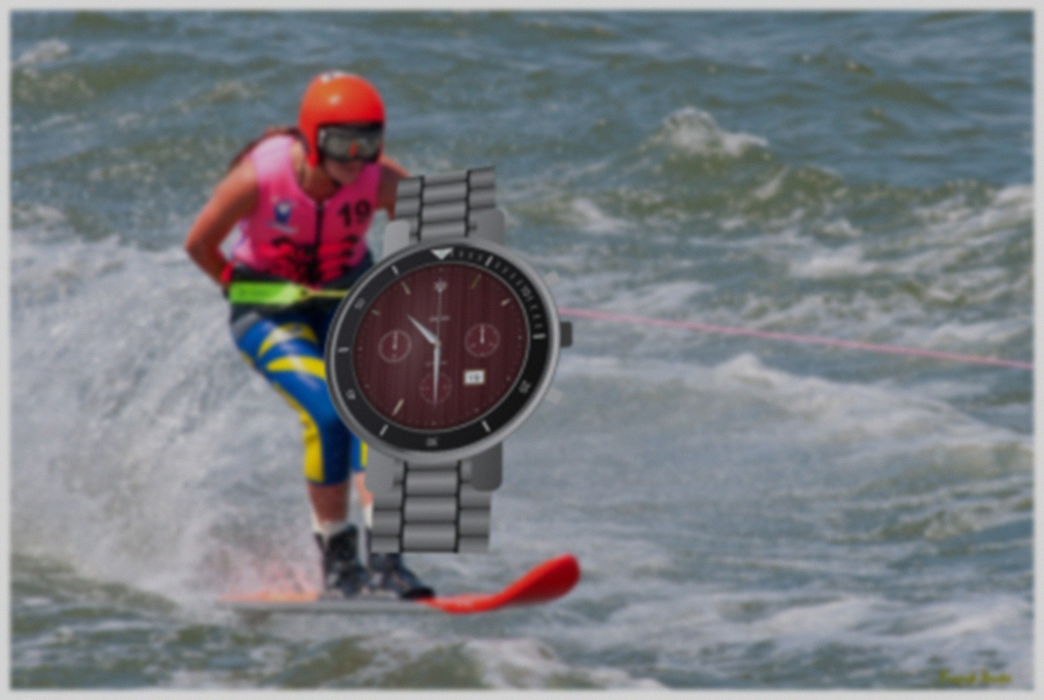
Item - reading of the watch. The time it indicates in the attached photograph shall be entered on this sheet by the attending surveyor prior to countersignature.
10:30
